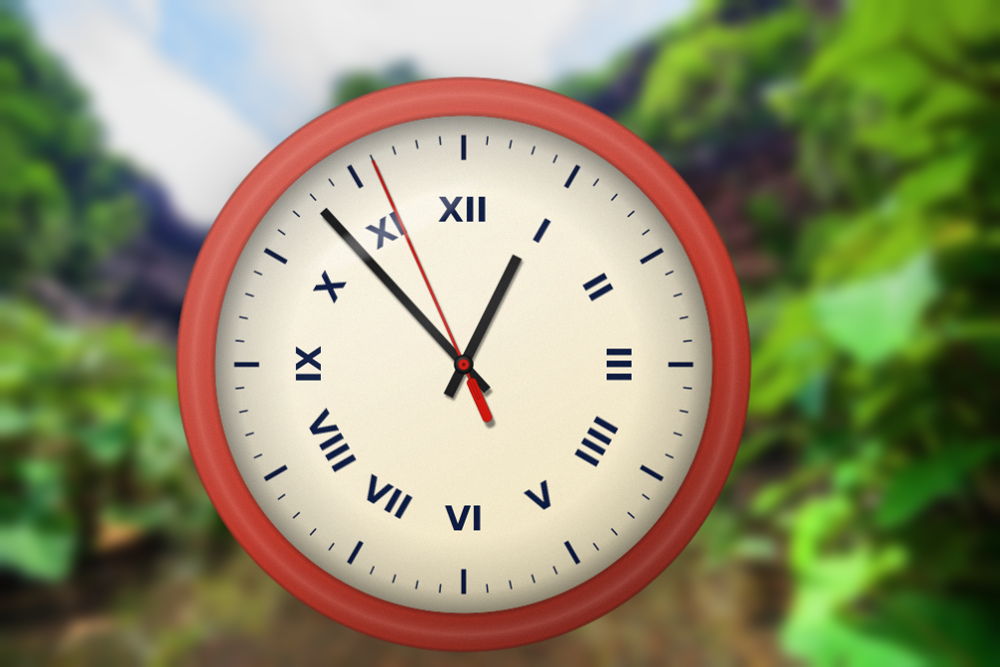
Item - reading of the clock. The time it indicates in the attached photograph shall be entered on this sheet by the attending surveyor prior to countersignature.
12:52:56
